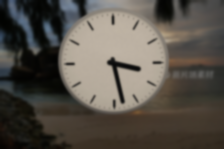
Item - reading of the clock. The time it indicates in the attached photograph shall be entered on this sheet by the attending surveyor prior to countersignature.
3:28
